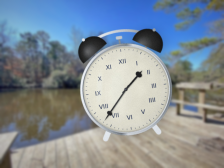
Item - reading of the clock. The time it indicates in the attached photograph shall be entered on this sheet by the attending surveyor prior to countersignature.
1:37
